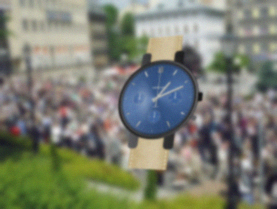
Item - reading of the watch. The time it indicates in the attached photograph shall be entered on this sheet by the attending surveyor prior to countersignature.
1:11
